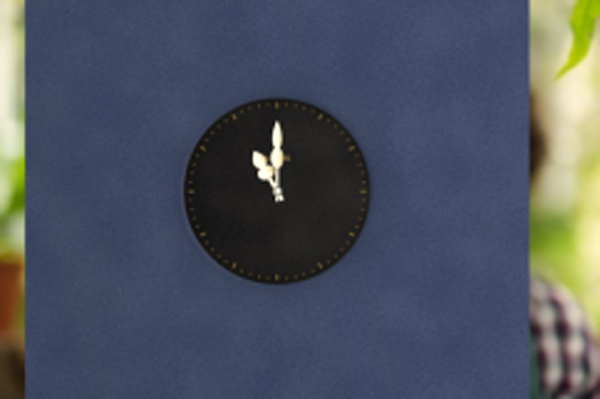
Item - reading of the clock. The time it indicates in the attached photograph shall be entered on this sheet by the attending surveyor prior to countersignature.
11:00
